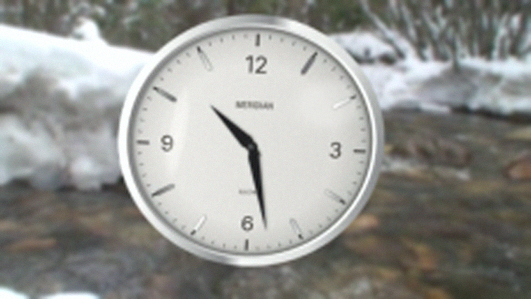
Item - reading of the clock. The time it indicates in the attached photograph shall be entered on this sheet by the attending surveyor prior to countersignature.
10:28
